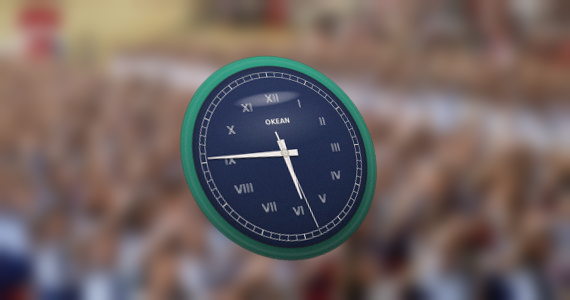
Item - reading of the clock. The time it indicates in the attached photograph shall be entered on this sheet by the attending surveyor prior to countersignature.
5:45:28
